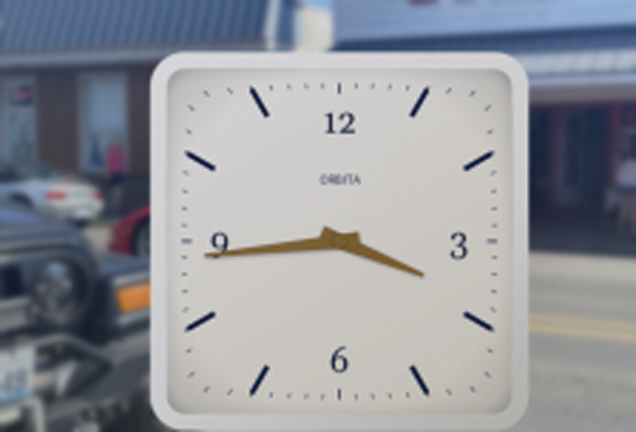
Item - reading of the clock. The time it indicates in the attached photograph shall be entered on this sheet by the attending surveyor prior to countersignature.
3:44
